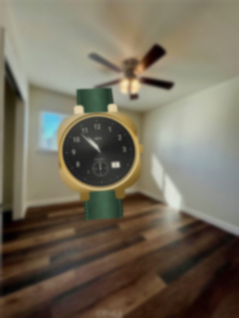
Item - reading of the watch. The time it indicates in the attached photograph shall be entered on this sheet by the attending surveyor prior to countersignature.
10:53
